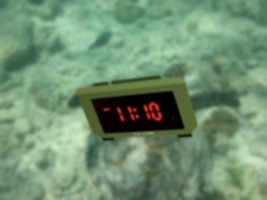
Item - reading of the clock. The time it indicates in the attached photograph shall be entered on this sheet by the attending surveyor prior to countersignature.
11:10
